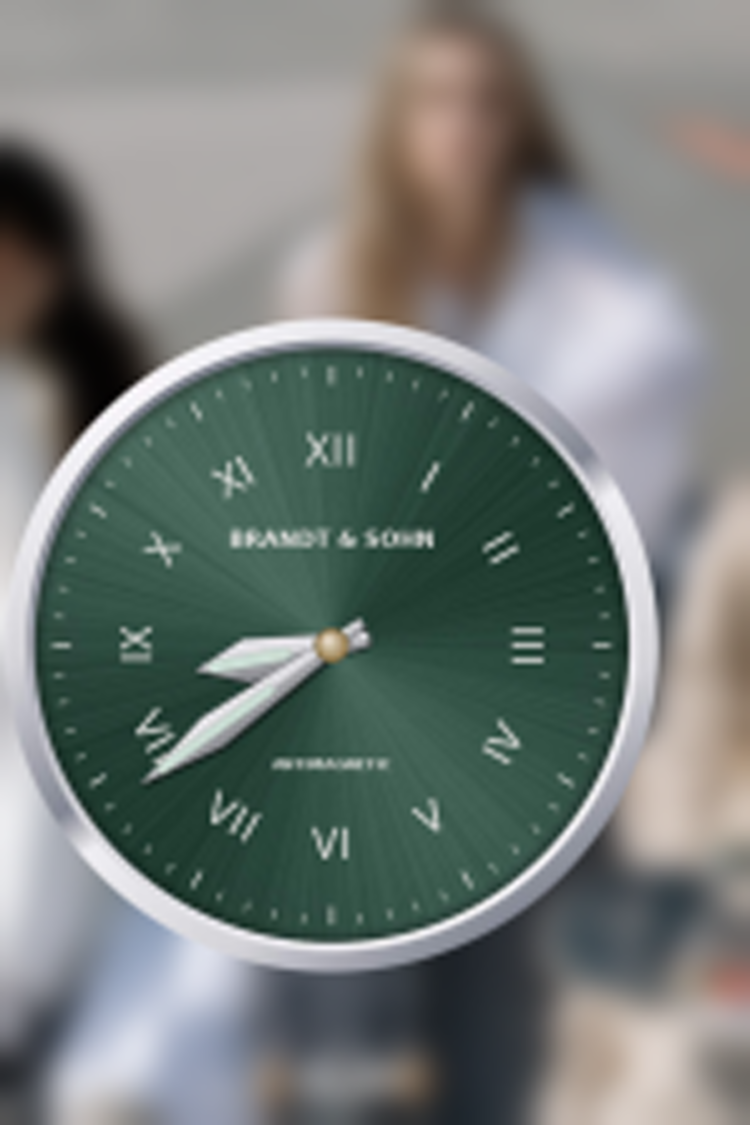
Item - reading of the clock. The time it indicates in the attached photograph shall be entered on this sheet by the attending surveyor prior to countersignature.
8:39
